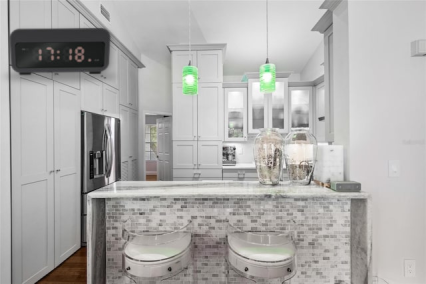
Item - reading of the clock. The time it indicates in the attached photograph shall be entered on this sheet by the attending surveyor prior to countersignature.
17:18
